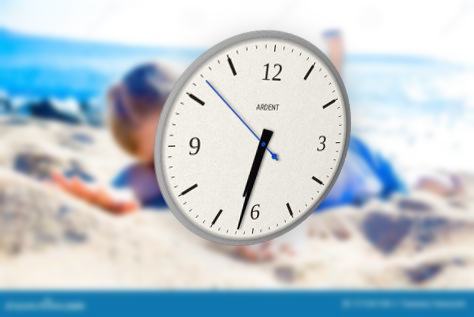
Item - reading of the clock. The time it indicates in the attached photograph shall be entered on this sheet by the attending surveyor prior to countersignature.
6:31:52
